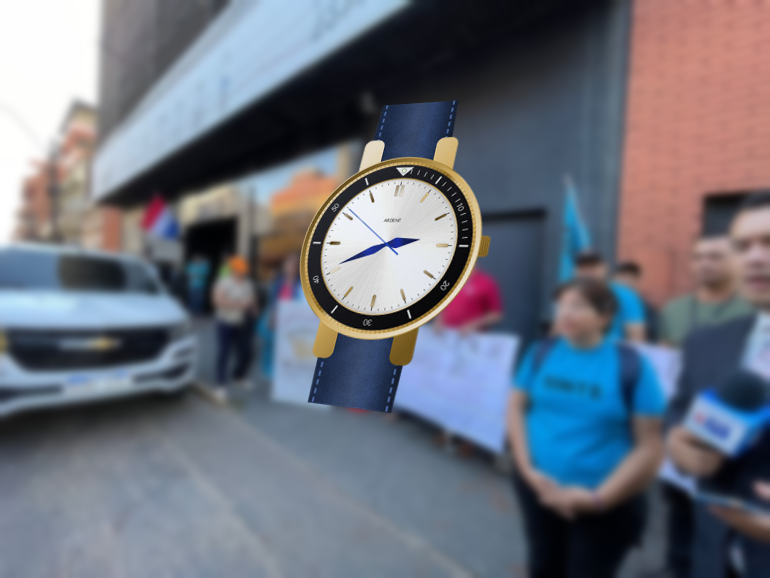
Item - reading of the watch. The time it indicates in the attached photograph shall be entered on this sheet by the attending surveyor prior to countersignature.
2:40:51
